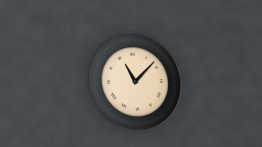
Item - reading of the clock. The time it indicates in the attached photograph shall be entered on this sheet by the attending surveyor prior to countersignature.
11:08
